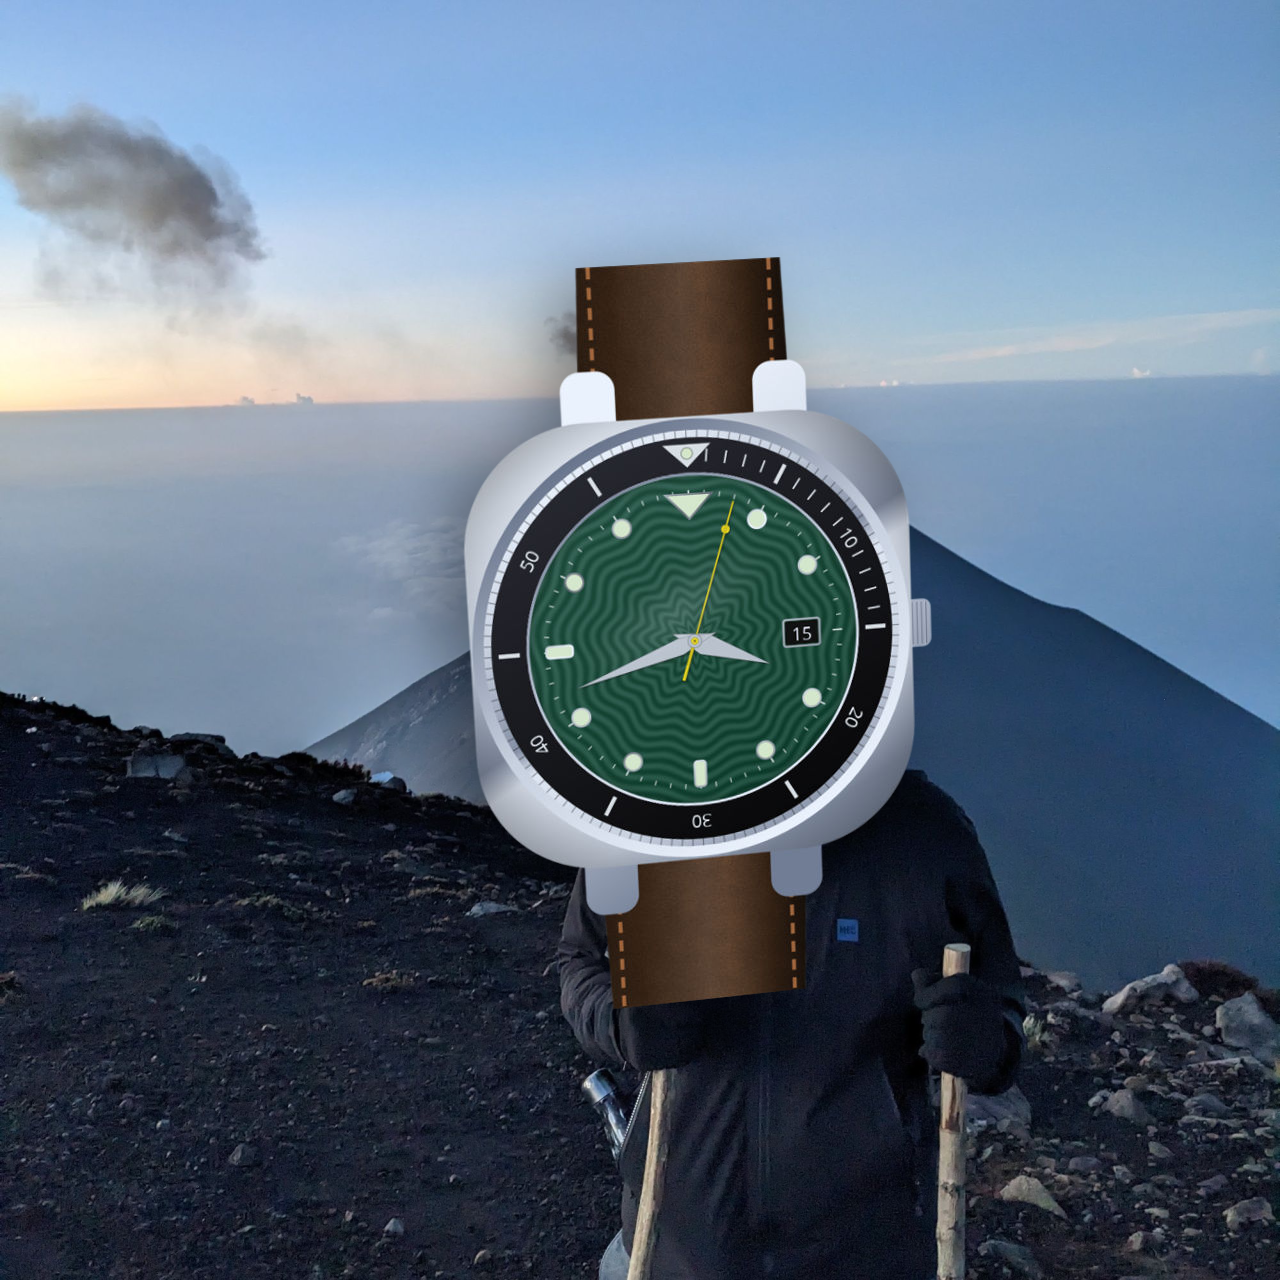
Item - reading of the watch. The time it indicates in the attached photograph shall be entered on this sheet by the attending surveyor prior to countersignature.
3:42:03
